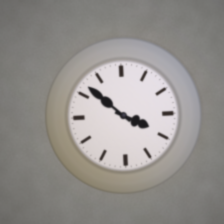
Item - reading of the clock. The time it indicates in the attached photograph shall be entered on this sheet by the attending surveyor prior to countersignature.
3:52
